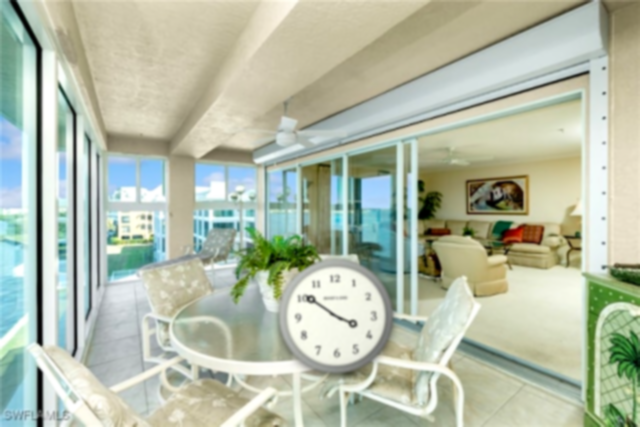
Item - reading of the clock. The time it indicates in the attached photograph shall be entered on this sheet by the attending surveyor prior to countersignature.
3:51
